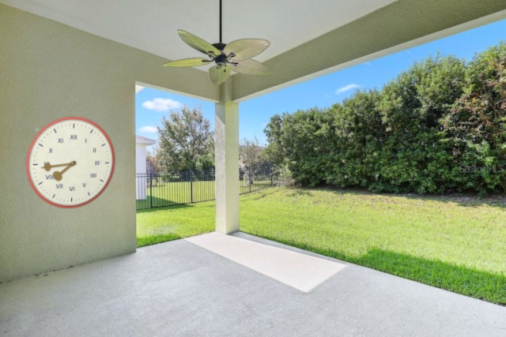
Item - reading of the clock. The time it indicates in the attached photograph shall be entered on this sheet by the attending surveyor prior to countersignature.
7:44
